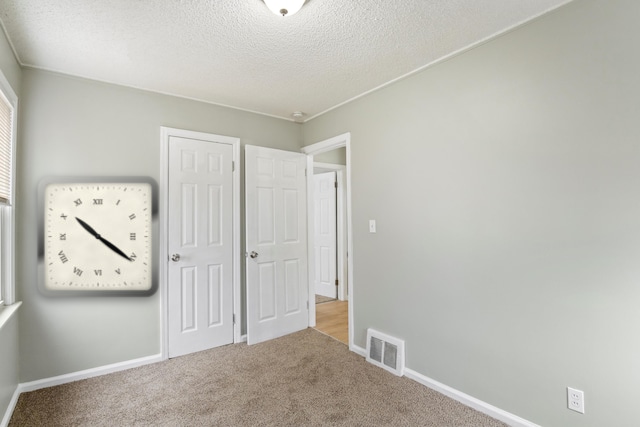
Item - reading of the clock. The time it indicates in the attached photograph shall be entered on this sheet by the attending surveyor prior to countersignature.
10:21
